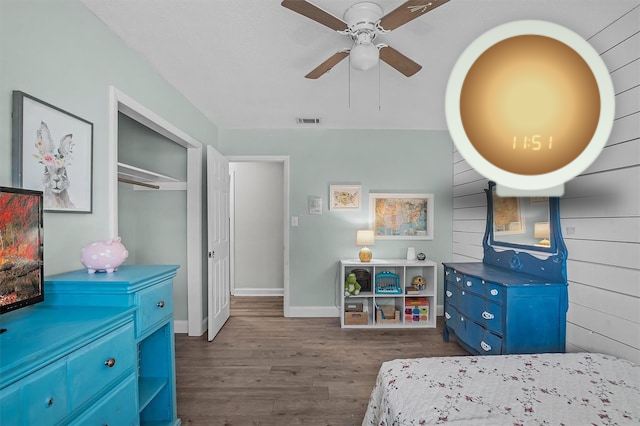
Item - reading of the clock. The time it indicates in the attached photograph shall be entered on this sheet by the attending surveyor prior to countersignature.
11:51
